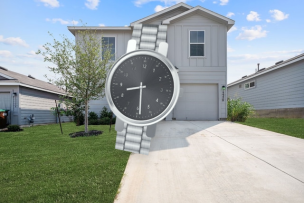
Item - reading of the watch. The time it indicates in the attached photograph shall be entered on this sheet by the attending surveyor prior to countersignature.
8:29
